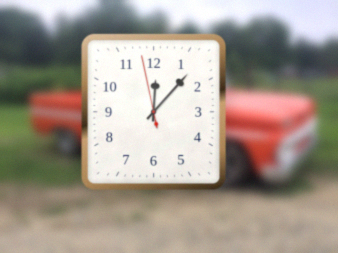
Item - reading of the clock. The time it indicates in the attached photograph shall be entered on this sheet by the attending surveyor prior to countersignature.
12:06:58
